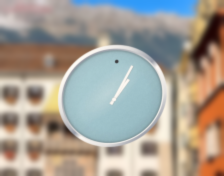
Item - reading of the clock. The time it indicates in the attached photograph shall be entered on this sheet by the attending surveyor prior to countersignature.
1:04
